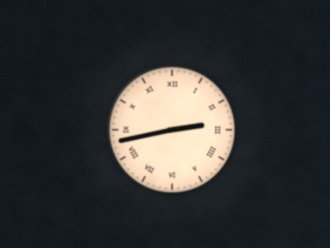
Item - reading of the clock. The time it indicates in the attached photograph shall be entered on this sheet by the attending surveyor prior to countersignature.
2:43
